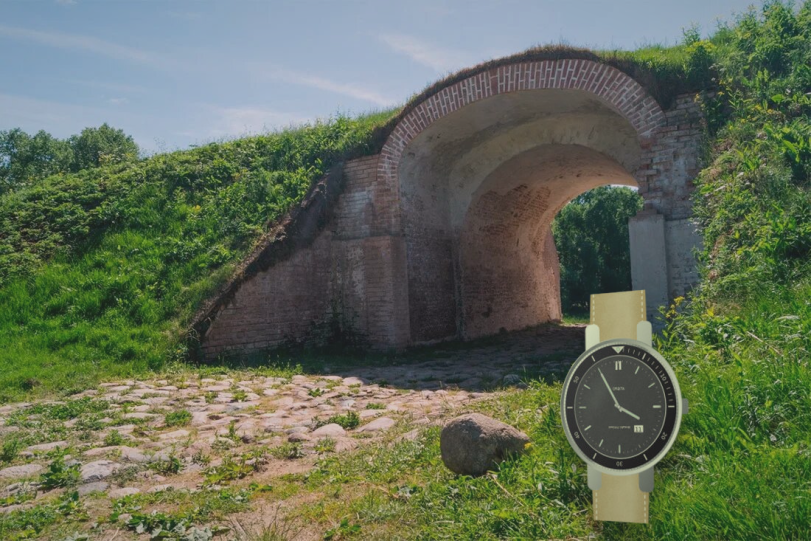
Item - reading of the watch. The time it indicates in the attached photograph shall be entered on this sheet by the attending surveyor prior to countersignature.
3:55
